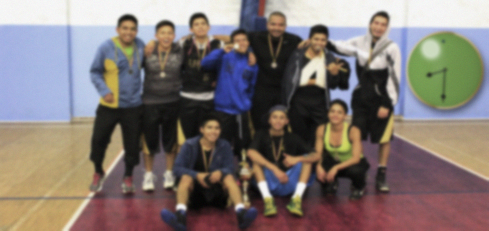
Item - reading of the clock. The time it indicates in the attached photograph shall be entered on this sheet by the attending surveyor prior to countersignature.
8:31
